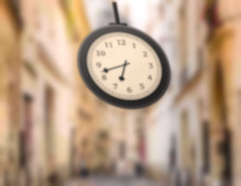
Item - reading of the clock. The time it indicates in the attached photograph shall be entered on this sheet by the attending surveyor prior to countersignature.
6:42
